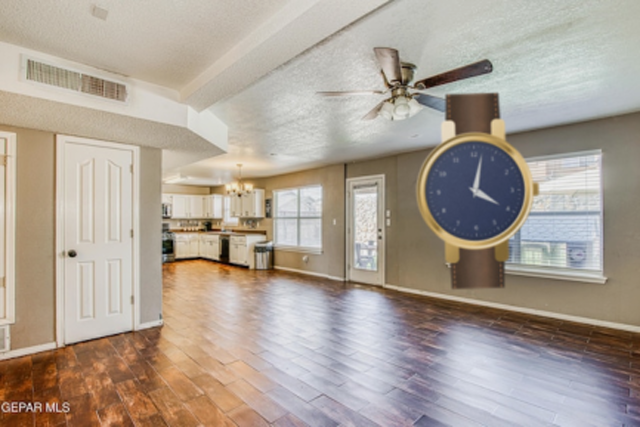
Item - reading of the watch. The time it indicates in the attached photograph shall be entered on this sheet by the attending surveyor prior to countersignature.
4:02
